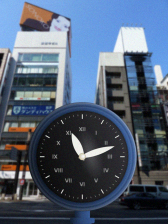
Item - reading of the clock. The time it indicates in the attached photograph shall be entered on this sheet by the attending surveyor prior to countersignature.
11:12
